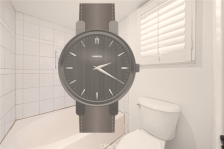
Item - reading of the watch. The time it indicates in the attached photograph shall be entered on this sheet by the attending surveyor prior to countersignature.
2:20
